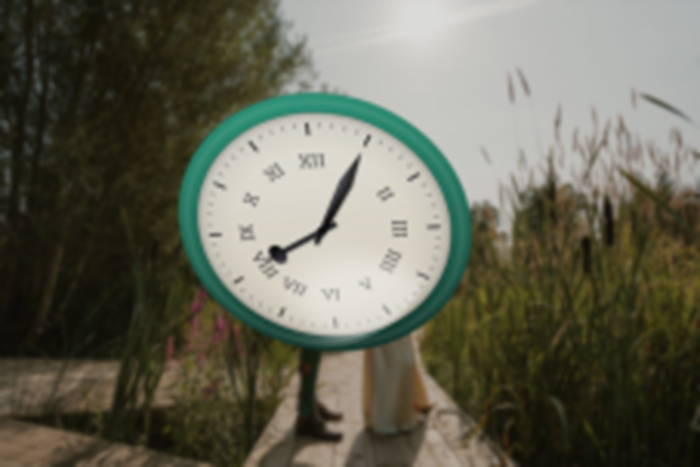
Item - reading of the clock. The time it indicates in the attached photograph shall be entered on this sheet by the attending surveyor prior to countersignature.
8:05
